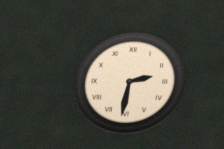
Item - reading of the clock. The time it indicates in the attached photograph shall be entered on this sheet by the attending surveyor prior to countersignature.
2:31
